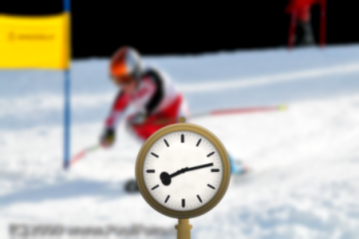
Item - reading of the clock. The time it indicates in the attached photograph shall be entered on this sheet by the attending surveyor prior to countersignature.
8:13
